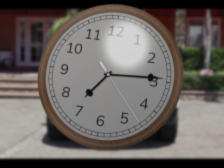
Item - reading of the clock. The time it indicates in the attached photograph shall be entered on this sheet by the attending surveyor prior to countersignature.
7:14:23
